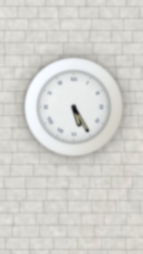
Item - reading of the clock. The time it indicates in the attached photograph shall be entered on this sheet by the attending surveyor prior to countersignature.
5:25
